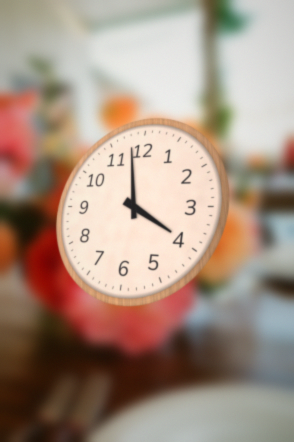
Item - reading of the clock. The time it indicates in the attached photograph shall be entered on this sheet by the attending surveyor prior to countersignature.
3:58
